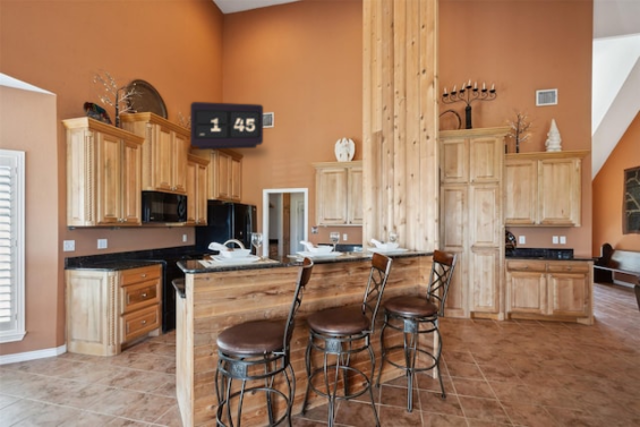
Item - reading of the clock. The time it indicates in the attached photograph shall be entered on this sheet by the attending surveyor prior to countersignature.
1:45
